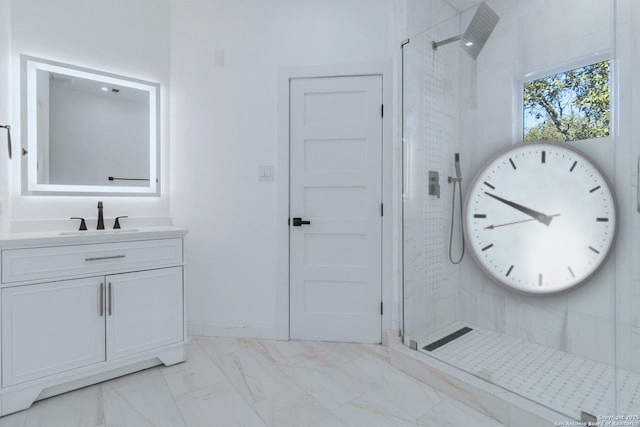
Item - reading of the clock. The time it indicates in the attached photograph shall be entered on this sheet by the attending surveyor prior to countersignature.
9:48:43
